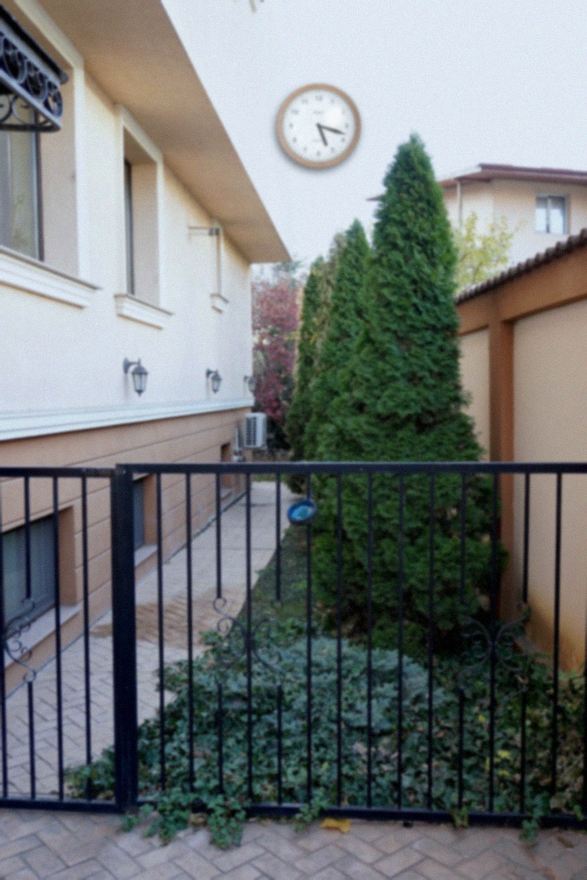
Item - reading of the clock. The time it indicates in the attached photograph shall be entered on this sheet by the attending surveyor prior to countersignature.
5:18
